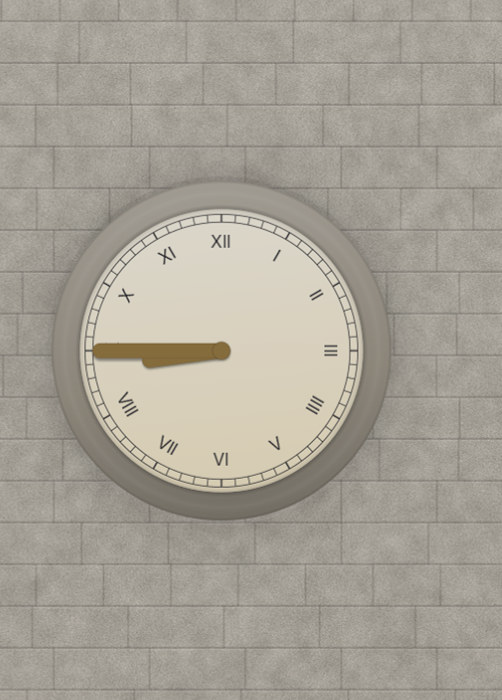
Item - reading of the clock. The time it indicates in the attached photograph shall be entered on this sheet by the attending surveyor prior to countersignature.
8:45
